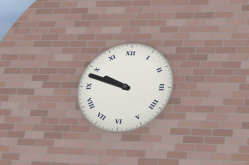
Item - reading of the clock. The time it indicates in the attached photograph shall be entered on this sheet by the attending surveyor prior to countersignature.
9:48
